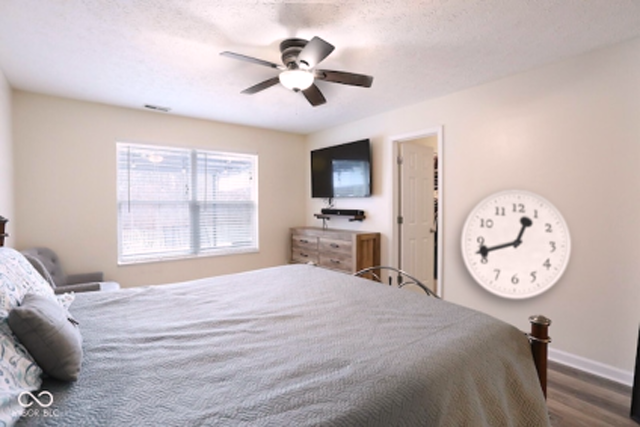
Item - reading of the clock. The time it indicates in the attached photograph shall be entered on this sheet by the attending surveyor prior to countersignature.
12:42
